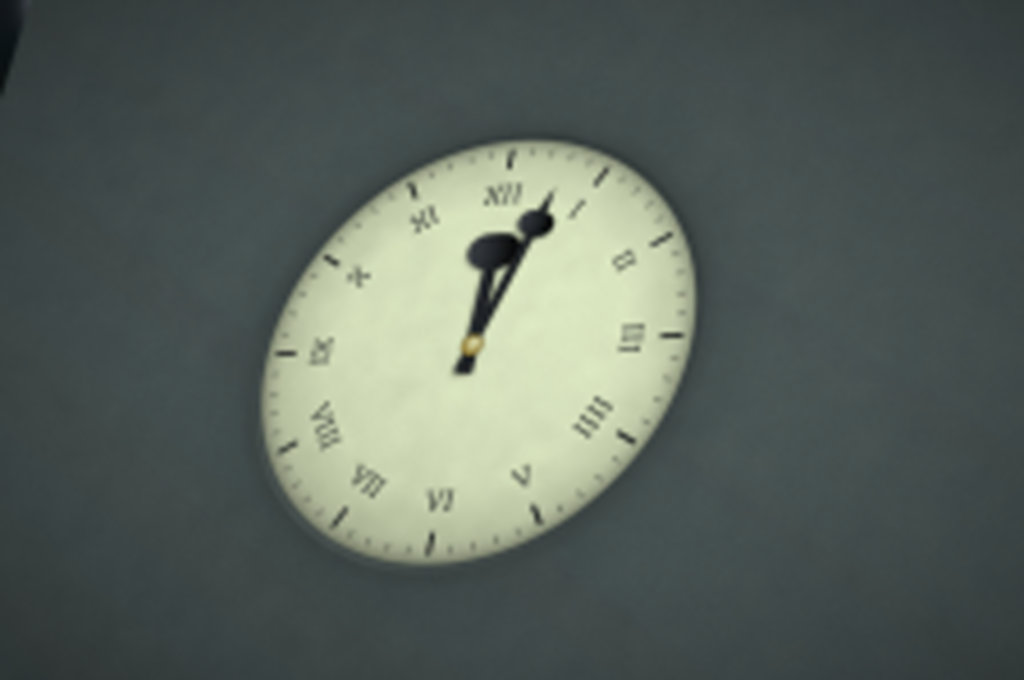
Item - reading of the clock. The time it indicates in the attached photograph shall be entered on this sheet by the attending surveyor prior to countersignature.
12:03
